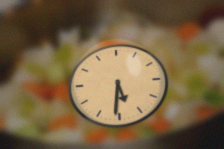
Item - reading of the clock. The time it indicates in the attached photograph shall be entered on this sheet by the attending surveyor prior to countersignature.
5:31
